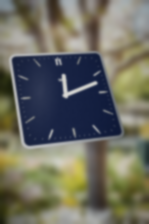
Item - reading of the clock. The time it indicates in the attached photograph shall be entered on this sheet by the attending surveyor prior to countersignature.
12:12
